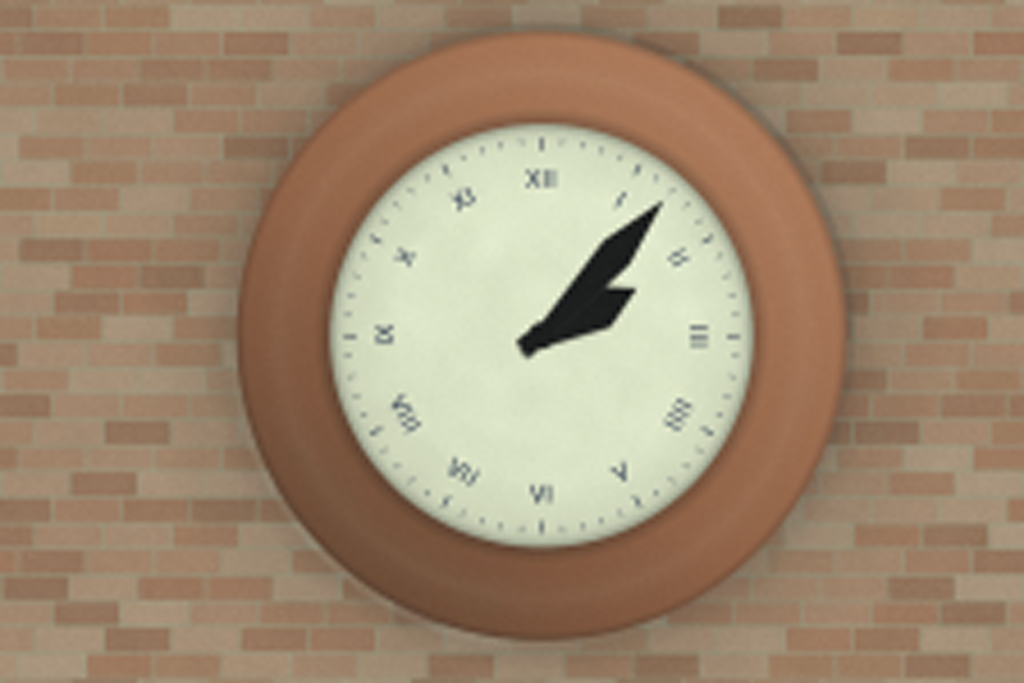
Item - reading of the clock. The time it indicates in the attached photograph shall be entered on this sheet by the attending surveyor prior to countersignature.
2:07
